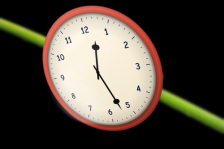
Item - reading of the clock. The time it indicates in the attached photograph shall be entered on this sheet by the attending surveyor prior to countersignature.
12:27
